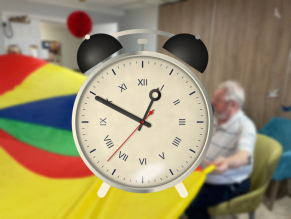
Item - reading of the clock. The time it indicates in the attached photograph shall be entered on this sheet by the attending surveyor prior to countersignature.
12:49:37
